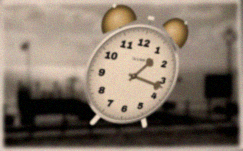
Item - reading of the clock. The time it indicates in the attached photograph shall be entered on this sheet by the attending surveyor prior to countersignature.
1:17
